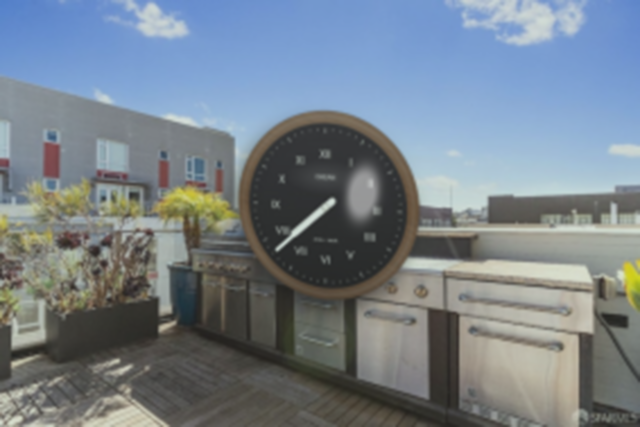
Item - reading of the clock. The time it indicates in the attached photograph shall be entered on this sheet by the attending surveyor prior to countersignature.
7:38
